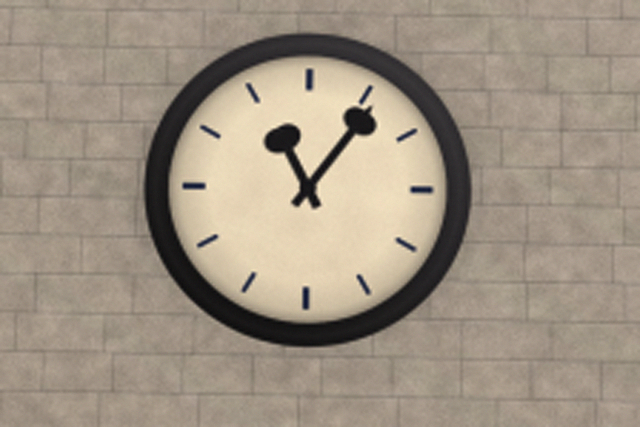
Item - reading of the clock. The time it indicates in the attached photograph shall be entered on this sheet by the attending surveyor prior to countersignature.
11:06
